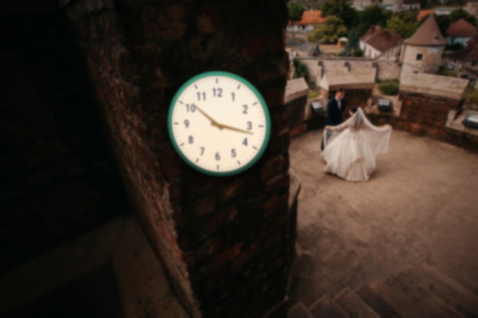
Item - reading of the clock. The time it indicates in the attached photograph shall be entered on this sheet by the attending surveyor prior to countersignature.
10:17
